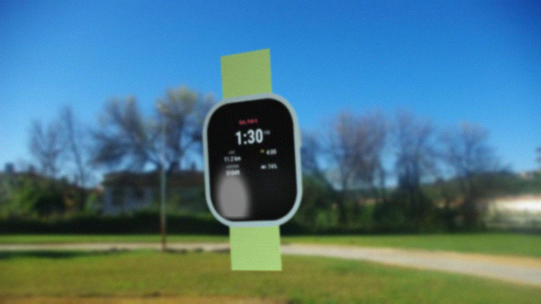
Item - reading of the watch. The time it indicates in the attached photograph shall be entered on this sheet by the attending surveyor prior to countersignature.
1:30
